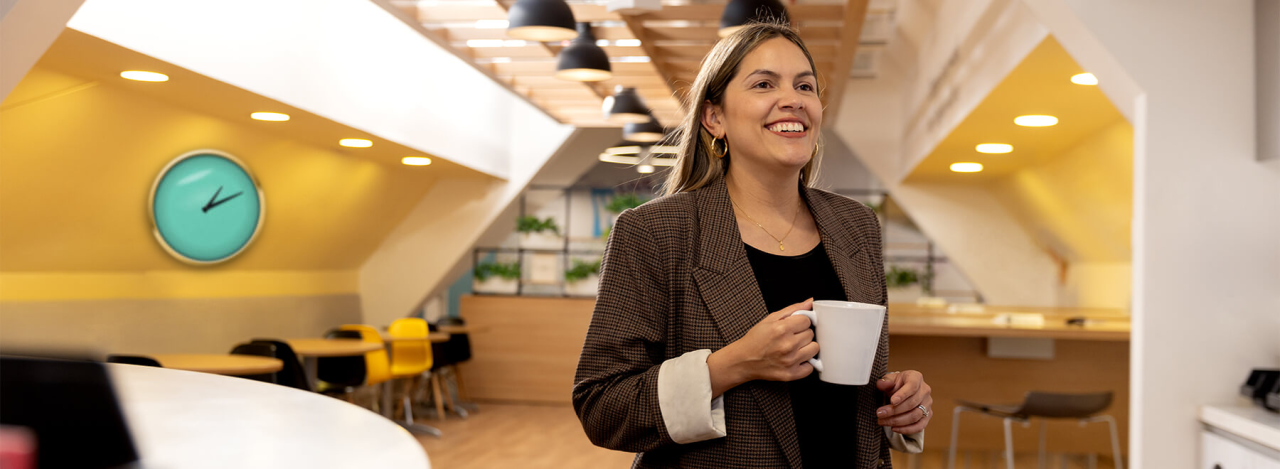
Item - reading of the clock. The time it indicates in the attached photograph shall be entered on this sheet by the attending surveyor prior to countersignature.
1:11
